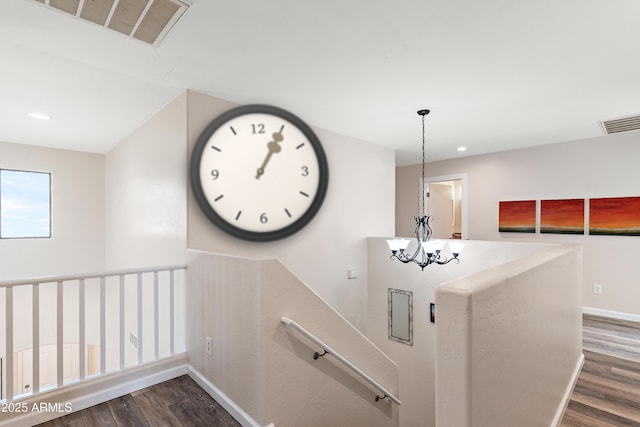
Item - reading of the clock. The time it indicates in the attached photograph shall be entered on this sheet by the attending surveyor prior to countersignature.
1:05
